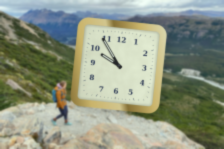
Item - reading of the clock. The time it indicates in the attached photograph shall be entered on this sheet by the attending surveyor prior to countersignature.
9:54
